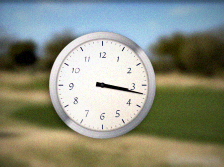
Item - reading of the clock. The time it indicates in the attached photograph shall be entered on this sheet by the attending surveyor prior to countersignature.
3:17
